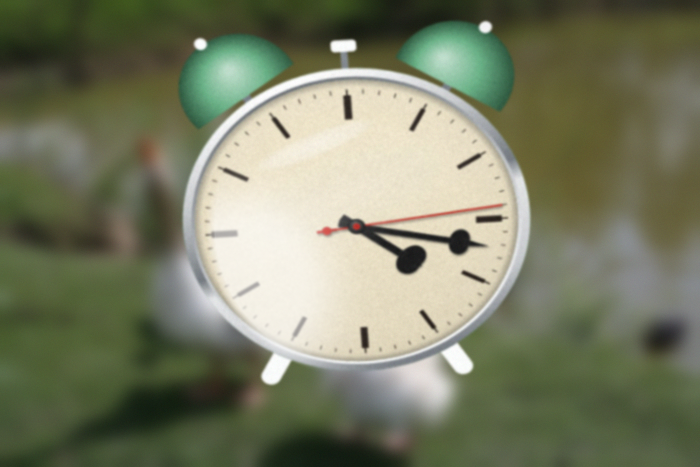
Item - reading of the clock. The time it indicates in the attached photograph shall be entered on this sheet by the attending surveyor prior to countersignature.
4:17:14
